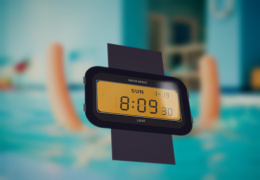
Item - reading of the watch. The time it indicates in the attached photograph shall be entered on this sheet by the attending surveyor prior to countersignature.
8:09:30
